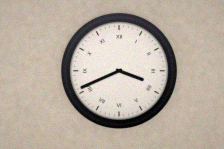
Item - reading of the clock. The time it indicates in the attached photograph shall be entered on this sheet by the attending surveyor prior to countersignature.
3:41
